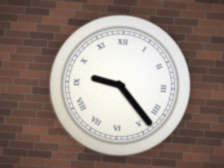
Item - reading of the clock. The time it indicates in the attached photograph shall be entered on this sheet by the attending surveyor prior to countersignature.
9:23
